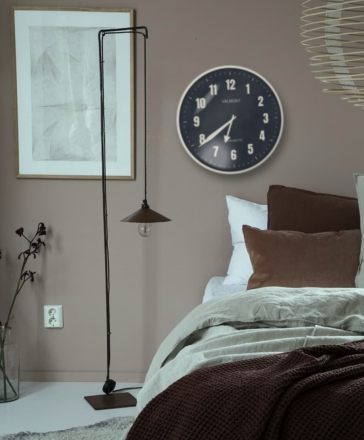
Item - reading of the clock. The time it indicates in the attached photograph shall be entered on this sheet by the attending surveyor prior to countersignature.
6:39
